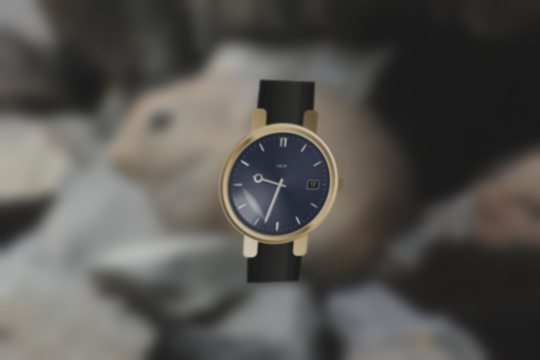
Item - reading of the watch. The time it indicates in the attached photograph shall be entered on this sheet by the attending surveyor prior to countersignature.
9:33
